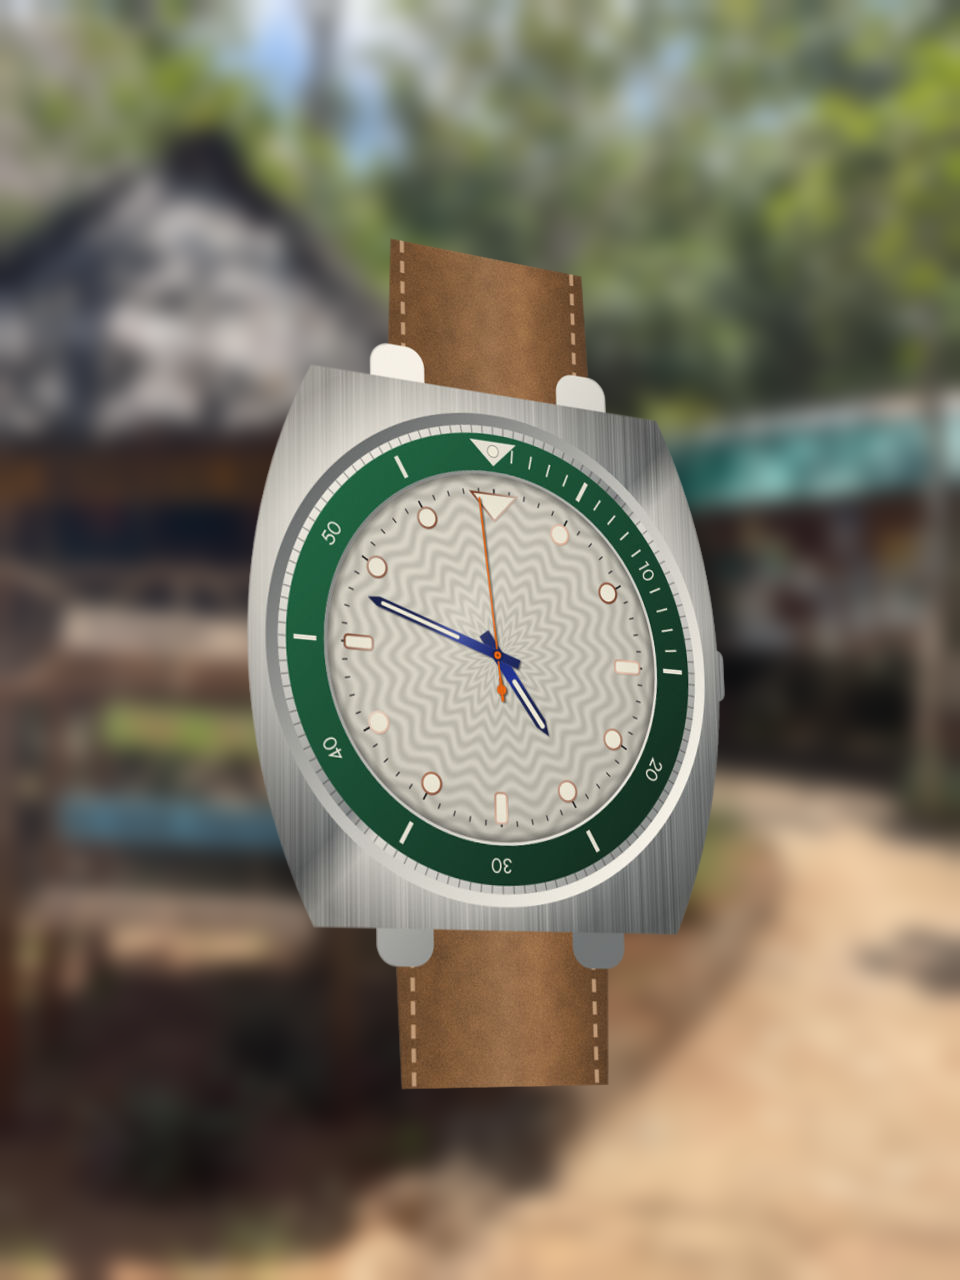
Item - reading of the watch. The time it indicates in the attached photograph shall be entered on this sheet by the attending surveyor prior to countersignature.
4:47:59
